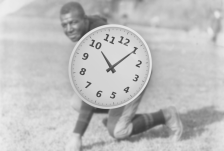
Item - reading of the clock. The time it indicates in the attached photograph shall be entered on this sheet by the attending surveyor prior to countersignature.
10:05
